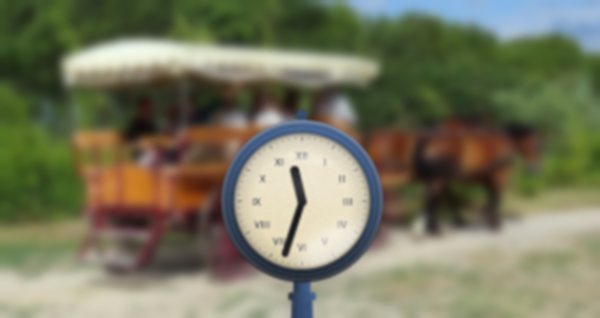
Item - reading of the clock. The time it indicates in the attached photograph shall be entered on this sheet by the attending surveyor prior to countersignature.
11:33
